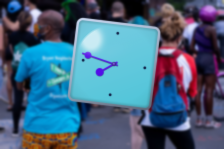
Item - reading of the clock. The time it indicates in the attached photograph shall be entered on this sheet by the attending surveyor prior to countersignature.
7:47
